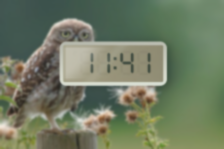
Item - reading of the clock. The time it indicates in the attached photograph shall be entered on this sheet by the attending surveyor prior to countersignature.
11:41
